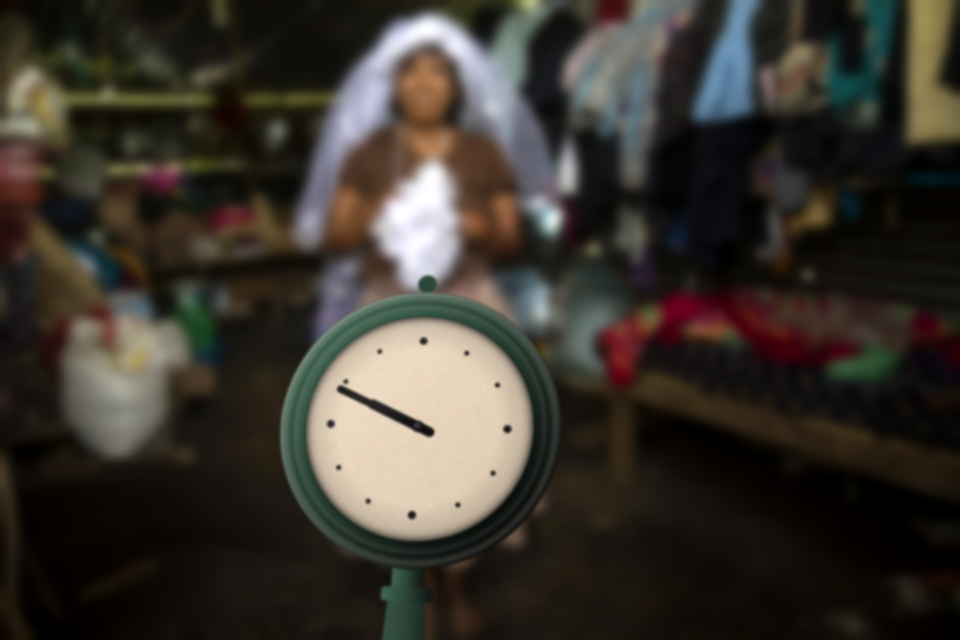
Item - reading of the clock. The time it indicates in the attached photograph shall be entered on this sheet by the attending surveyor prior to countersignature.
9:49
